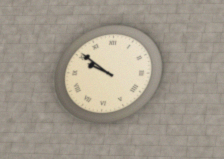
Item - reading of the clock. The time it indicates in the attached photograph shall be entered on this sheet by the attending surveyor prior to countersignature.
9:51
